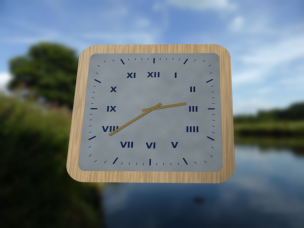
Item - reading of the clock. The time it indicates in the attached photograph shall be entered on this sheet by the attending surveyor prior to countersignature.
2:39
